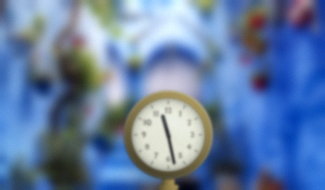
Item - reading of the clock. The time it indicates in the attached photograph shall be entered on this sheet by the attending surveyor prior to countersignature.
11:28
